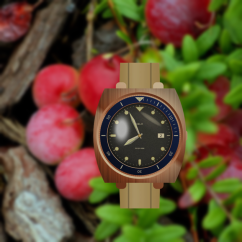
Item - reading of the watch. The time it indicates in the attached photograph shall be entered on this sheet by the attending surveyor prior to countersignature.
7:56
